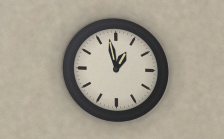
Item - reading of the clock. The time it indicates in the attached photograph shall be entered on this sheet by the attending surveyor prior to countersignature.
12:58
